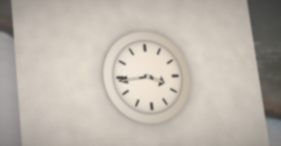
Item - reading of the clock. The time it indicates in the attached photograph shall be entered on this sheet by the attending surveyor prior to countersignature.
3:44
